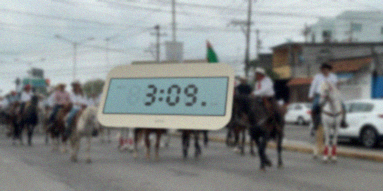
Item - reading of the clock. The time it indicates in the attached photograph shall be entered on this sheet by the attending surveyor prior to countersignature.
3:09
